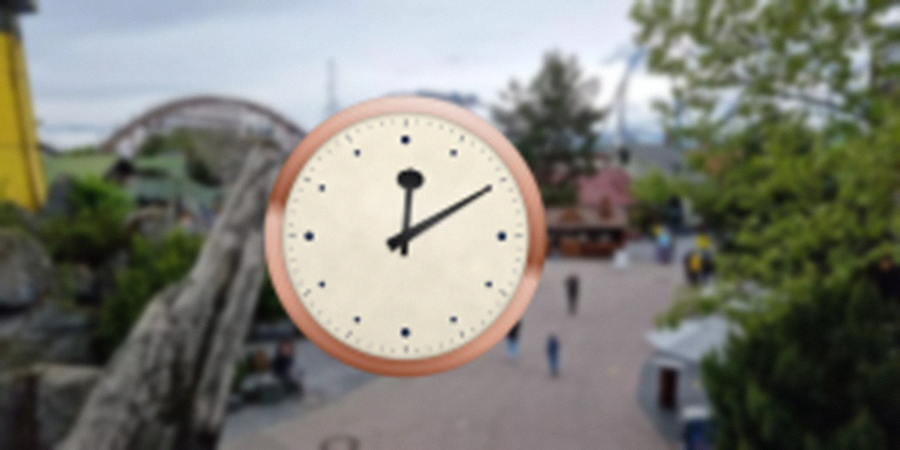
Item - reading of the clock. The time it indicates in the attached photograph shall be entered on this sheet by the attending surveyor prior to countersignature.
12:10
